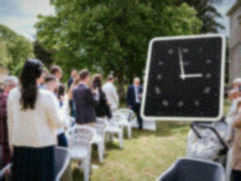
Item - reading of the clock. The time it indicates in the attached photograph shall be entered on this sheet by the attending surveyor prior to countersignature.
2:58
